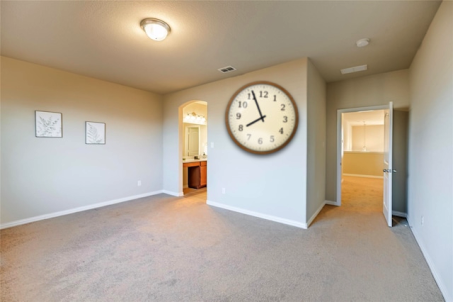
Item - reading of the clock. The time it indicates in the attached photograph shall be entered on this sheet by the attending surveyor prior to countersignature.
7:56
